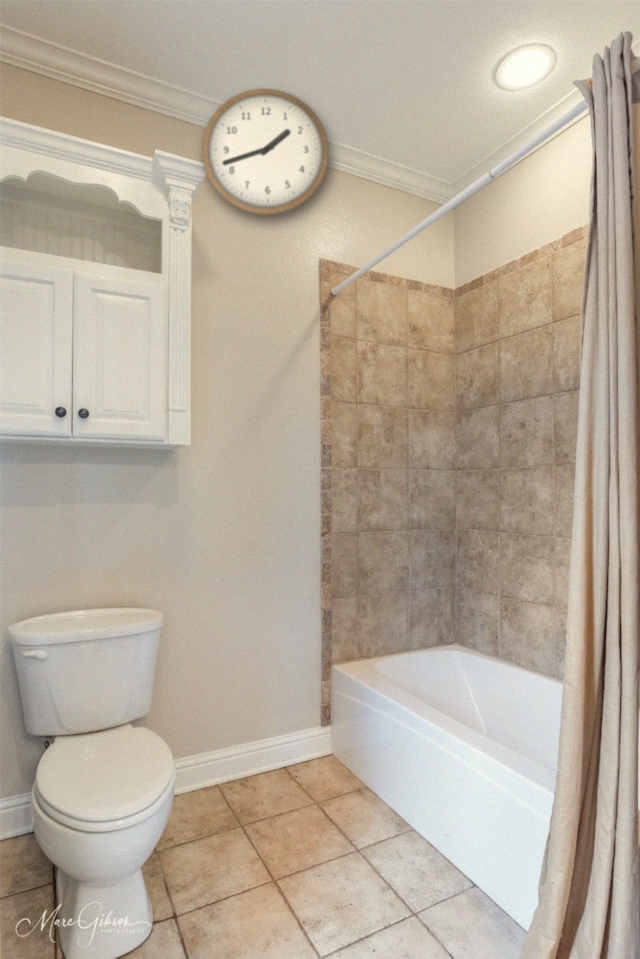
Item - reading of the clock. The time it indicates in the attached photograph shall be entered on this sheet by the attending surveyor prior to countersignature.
1:42
